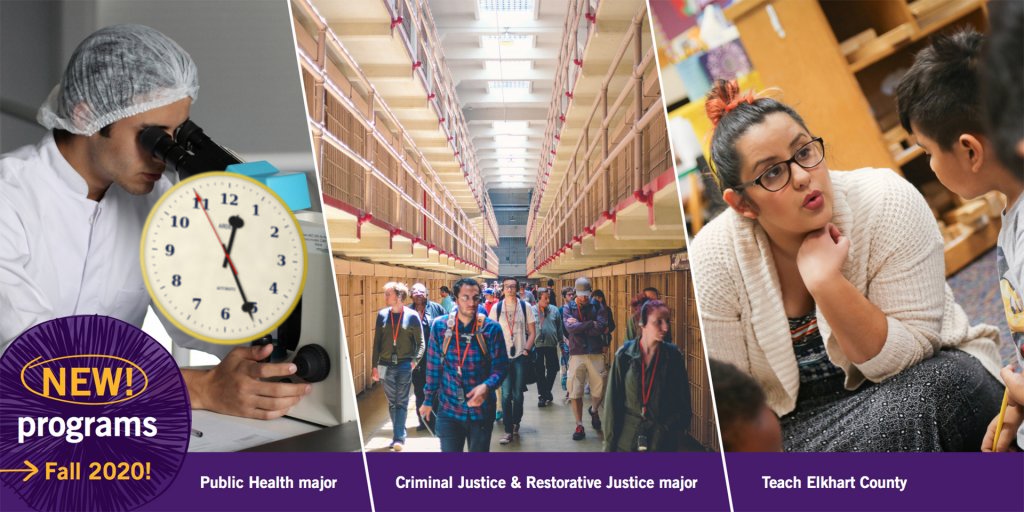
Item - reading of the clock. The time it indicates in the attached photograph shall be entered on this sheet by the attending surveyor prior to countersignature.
12:25:55
